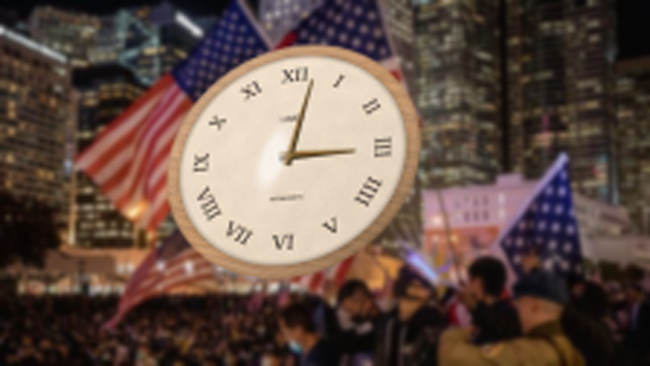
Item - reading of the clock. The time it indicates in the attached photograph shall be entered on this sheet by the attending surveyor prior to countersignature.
3:02
